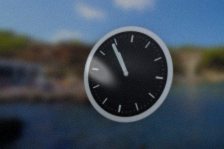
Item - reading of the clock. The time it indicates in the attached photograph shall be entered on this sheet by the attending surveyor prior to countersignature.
10:54
